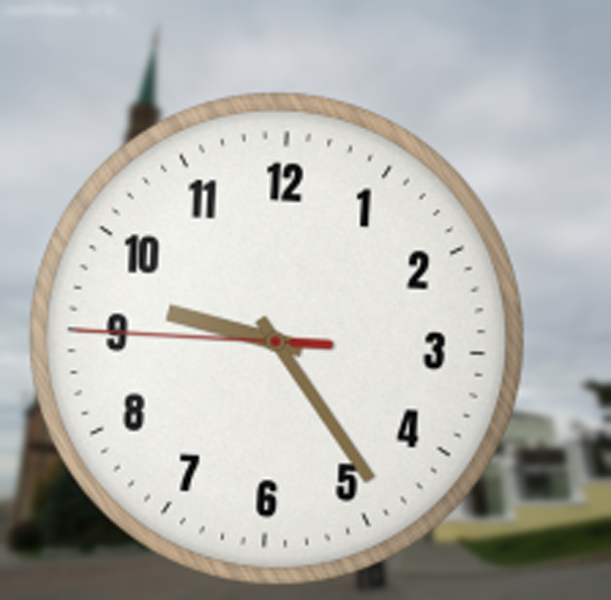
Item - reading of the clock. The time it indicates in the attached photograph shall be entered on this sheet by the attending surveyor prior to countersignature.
9:23:45
